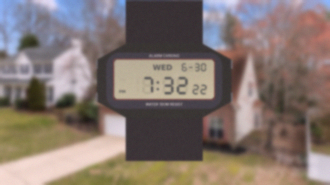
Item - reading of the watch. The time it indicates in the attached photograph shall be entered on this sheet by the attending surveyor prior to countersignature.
7:32
